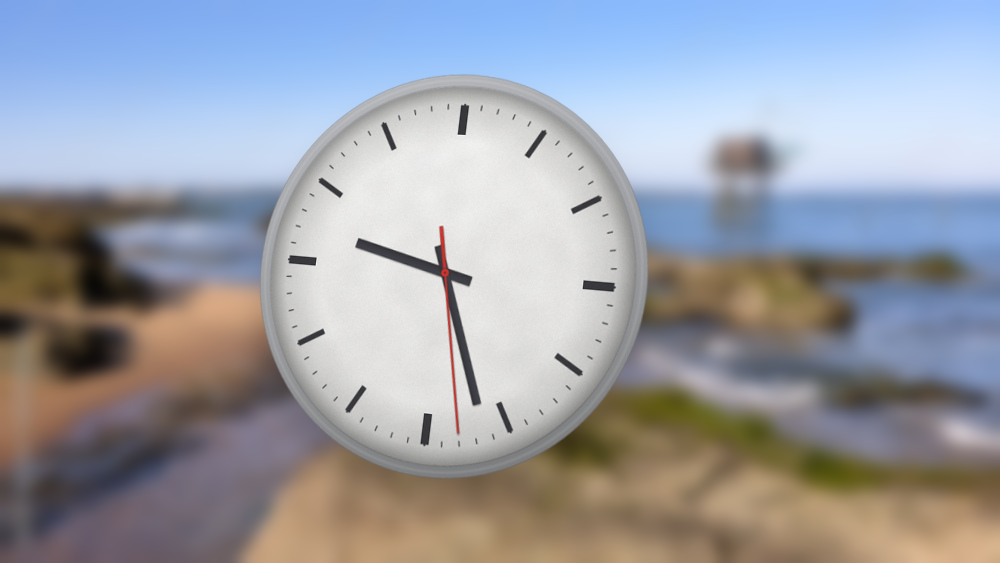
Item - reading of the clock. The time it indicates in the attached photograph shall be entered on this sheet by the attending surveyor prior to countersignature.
9:26:28
